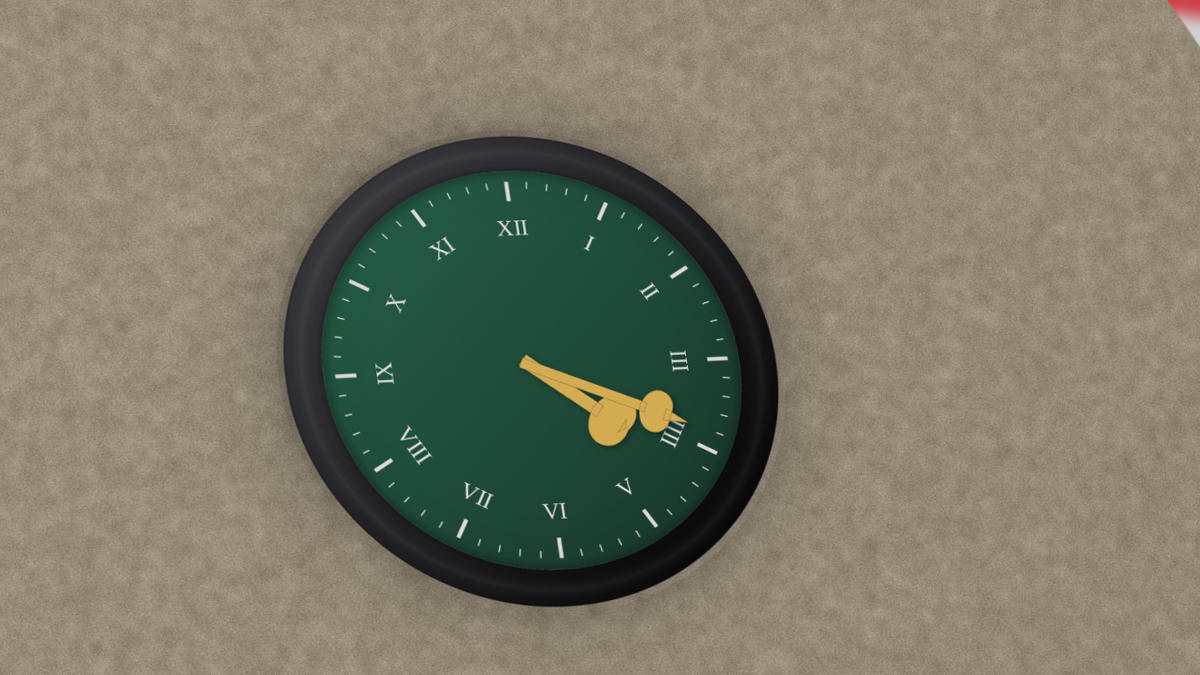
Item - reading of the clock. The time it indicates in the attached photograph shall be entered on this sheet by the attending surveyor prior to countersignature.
4:19
